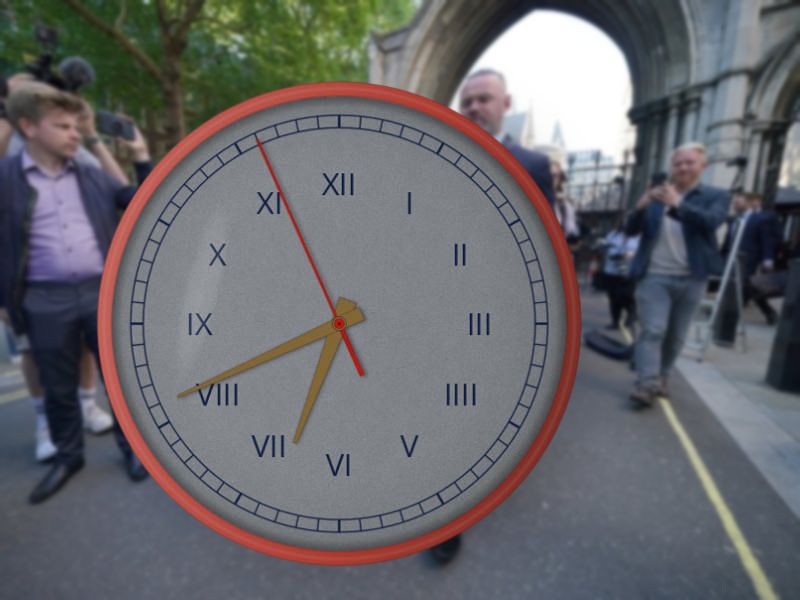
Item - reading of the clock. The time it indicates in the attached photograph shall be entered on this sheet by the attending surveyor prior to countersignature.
6:40:56
